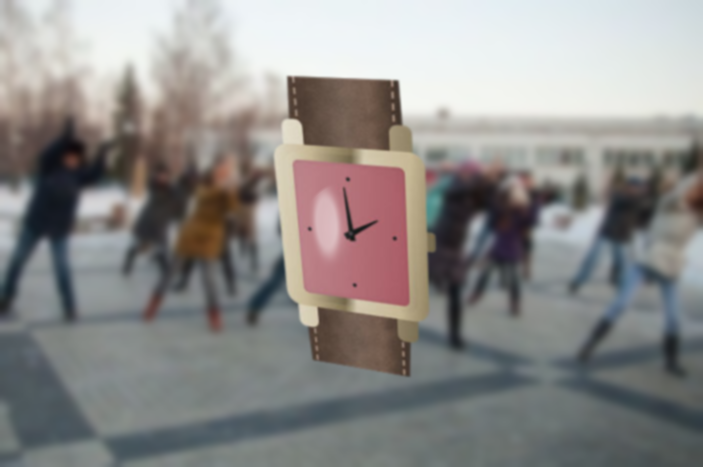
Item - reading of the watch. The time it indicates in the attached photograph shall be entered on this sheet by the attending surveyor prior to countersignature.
1:59
